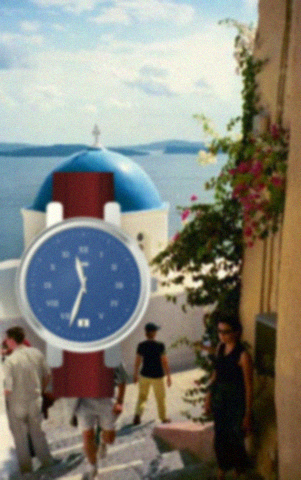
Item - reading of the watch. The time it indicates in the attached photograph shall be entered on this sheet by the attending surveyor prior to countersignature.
11:33
